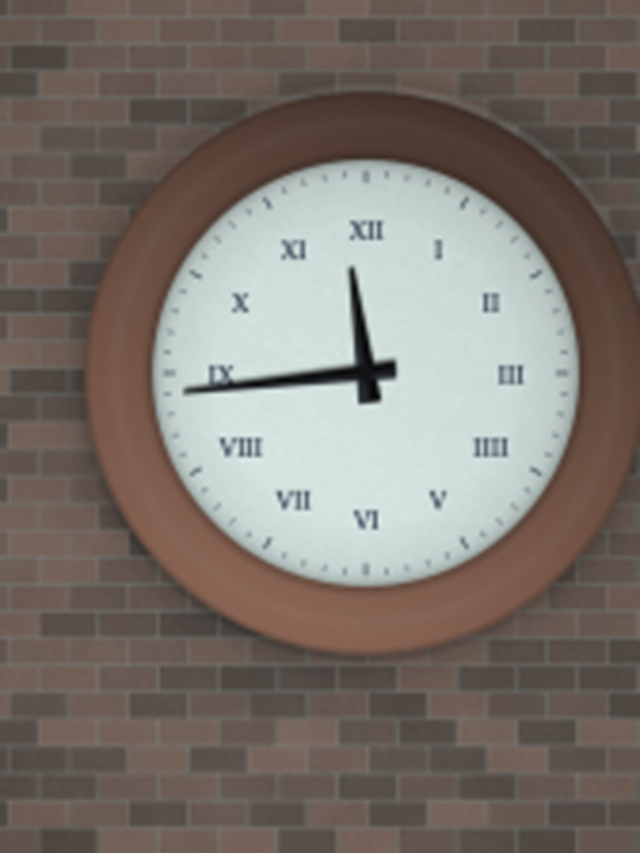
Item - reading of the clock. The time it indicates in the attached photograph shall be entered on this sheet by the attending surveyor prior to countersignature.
11:44
